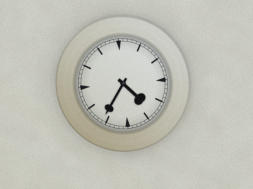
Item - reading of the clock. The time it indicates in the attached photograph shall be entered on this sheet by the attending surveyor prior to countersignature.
4:36
